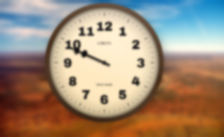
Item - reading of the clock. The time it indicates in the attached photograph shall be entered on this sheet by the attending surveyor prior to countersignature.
9:49
